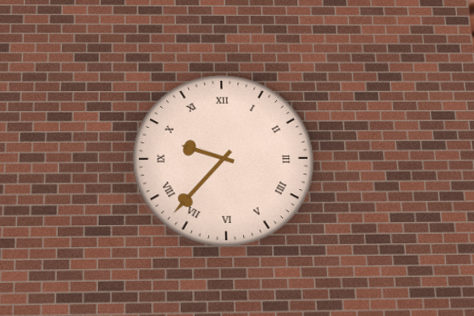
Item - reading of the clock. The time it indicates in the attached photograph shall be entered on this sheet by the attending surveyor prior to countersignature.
9:37
